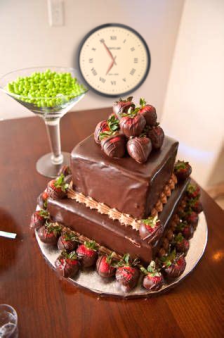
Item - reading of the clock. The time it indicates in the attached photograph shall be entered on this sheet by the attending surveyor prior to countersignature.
6:55
